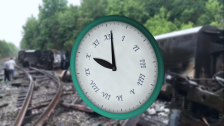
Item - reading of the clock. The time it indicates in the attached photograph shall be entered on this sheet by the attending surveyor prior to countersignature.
10:01
